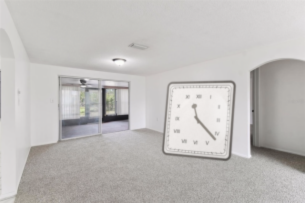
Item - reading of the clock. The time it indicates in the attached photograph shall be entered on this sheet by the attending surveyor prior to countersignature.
11:22
